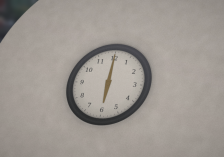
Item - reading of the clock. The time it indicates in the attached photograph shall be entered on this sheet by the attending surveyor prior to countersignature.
6:00
